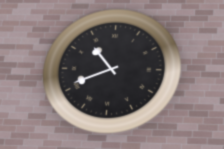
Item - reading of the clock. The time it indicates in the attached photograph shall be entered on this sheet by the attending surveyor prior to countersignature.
10:41
